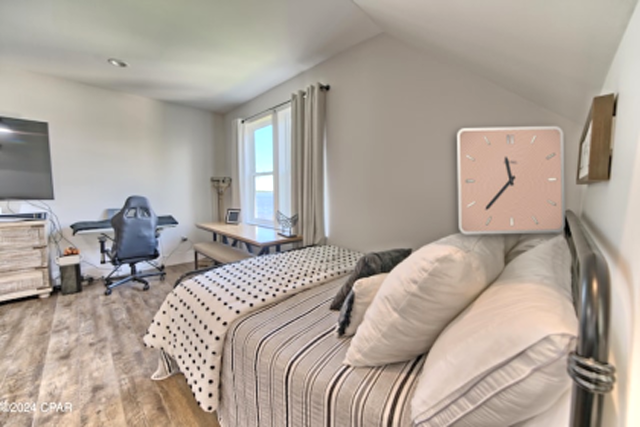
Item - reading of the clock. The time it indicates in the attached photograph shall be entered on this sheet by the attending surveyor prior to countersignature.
11:37
